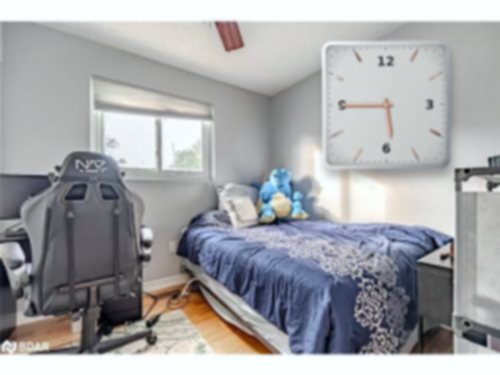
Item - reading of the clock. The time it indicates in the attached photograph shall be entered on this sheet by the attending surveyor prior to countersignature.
5:45
